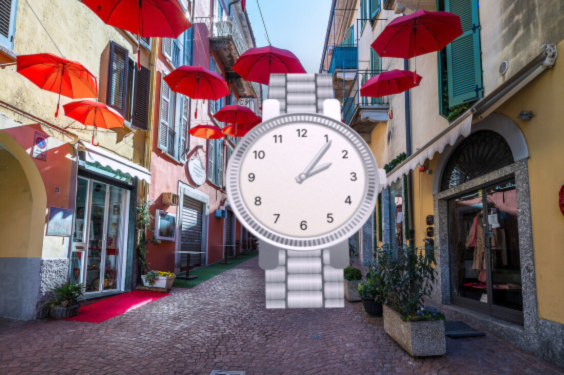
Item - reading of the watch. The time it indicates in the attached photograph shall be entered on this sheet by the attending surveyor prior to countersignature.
2:06
